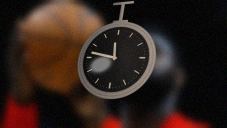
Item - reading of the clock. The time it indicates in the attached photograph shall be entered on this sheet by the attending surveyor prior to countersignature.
11:47
